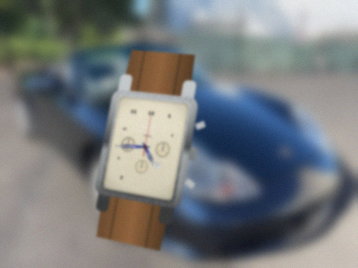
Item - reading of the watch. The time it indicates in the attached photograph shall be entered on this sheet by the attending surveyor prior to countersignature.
4:44
